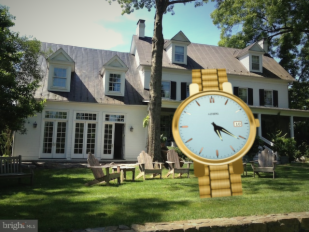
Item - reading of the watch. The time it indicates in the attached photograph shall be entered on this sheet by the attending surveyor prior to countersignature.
5:21
